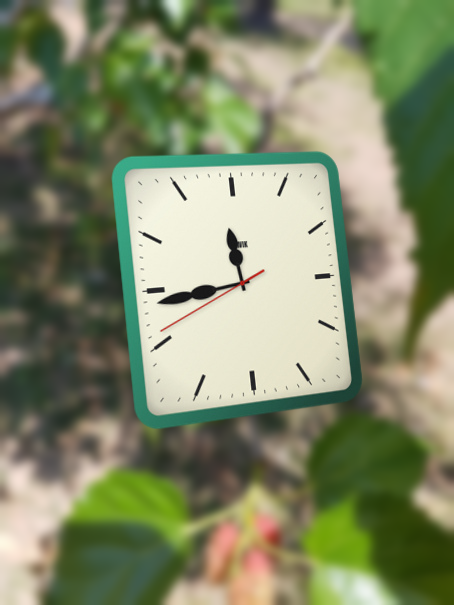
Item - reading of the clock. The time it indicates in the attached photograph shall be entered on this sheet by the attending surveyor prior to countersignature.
11:43:41
